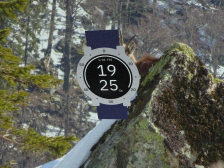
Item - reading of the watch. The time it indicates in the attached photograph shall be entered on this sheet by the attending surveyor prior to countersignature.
19:25
